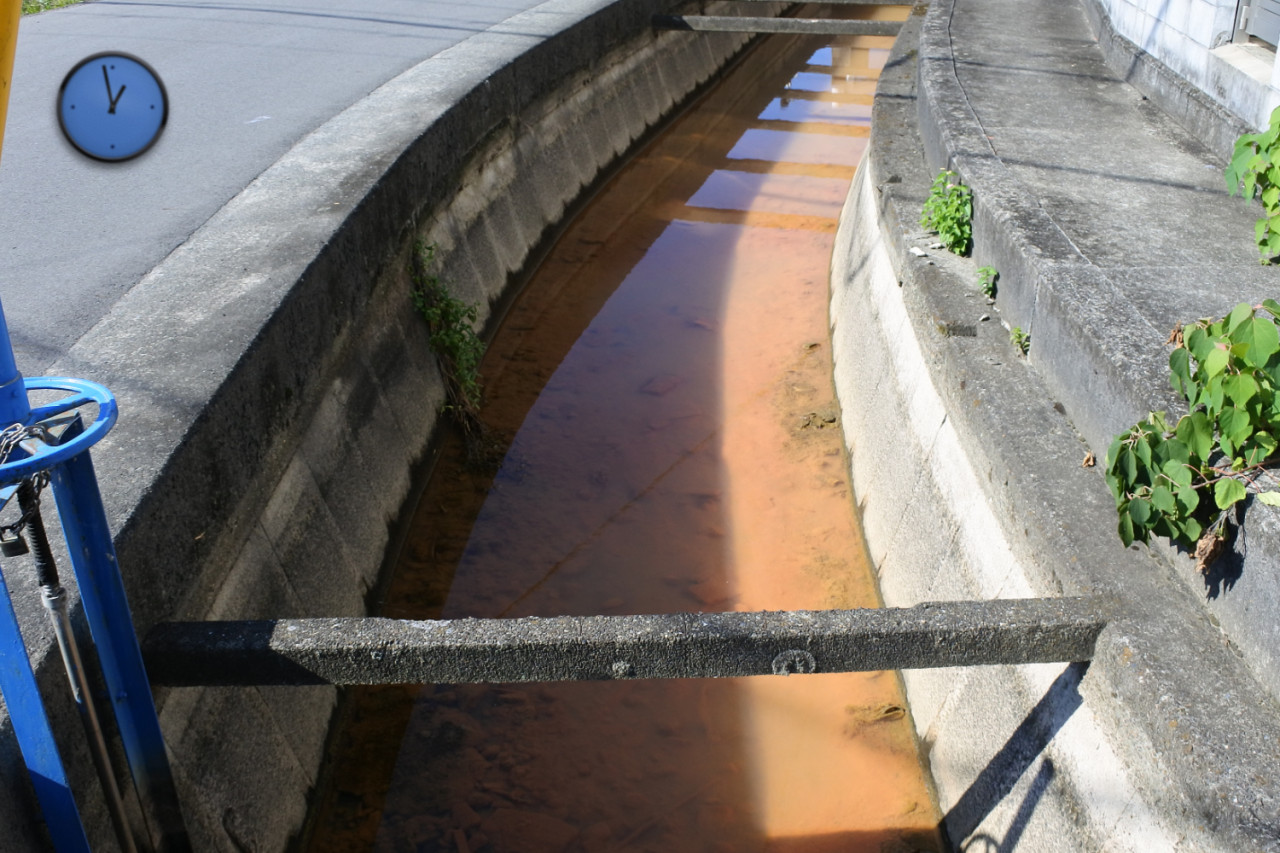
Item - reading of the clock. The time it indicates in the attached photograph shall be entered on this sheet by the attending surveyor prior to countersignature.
12:58
